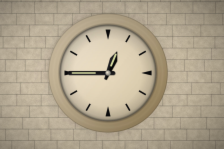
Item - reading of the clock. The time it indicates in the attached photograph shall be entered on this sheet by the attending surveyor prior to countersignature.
12:45
